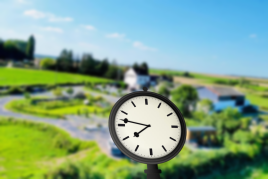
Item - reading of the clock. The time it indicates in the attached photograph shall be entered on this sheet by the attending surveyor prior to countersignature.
7:47
